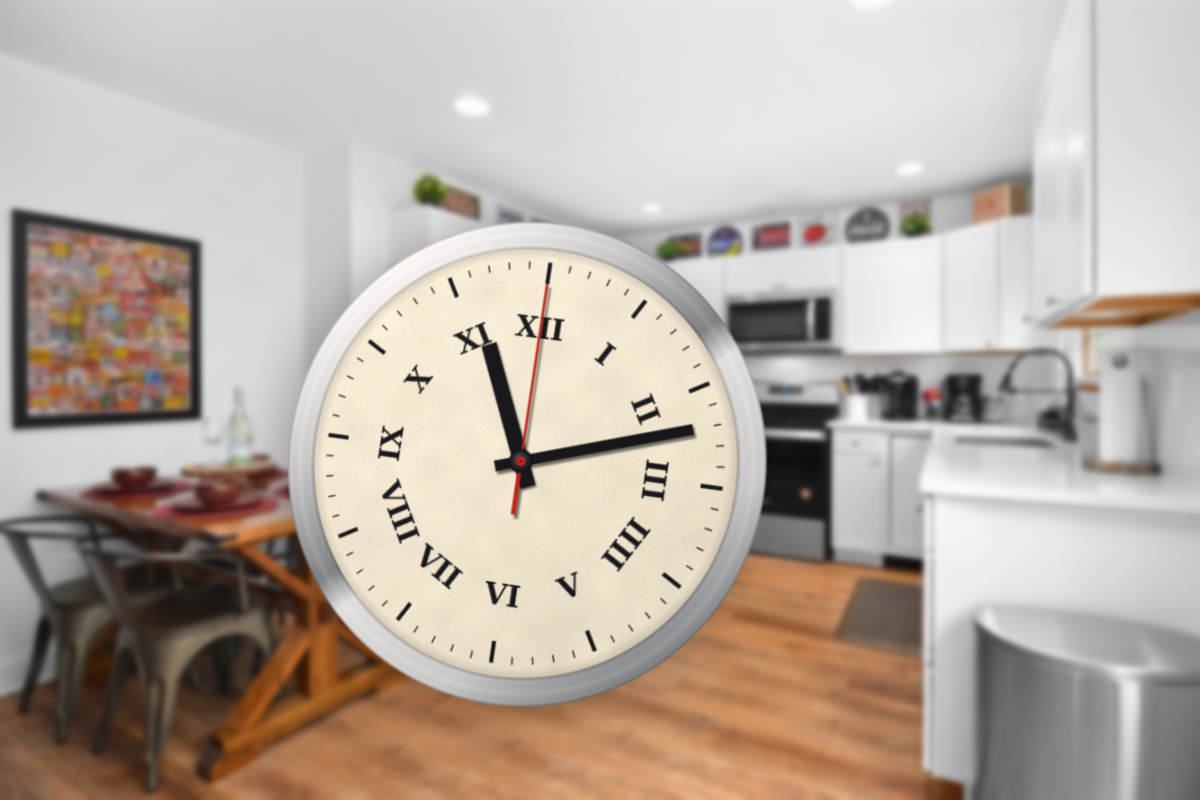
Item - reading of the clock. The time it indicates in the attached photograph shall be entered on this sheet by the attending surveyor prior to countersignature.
11:12:00
